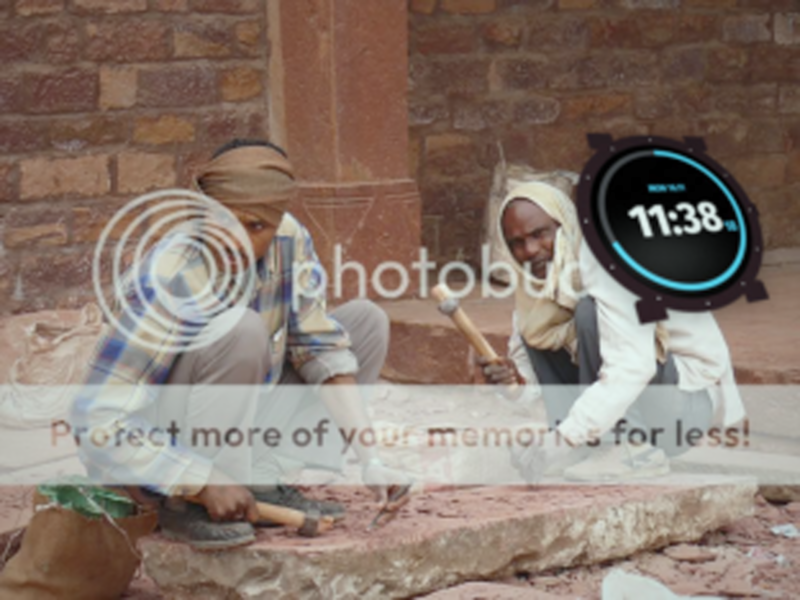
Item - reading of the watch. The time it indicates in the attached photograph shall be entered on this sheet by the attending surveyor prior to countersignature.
11:38
